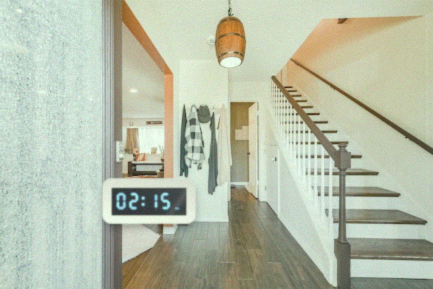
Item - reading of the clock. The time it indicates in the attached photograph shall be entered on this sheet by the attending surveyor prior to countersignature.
2:15
